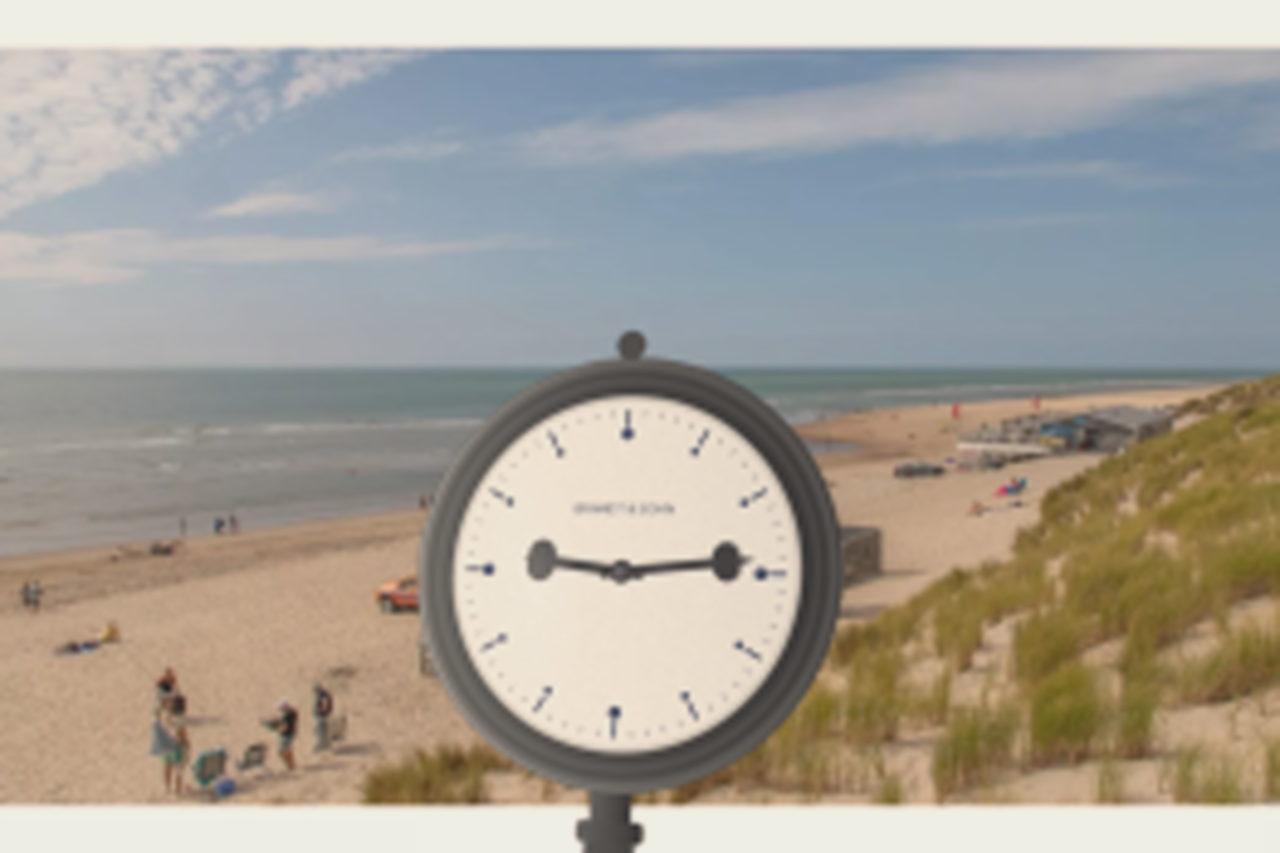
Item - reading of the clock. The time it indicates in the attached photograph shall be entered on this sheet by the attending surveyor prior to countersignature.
9:14
